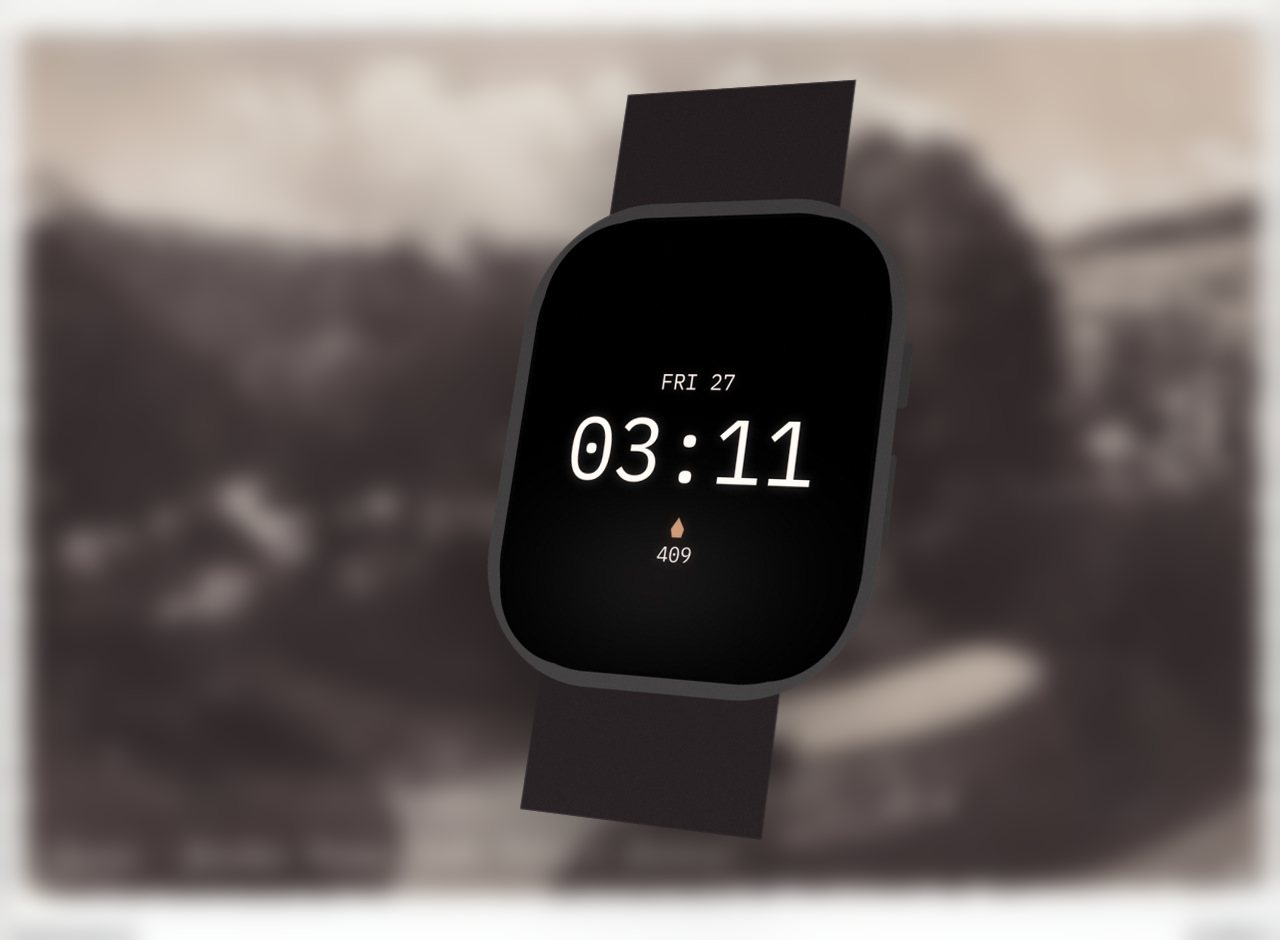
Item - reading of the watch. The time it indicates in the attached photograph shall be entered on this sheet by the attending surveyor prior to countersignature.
3:11
